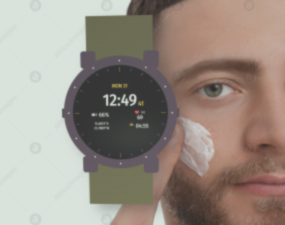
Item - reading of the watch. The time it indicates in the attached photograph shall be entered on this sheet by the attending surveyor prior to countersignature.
12:49
